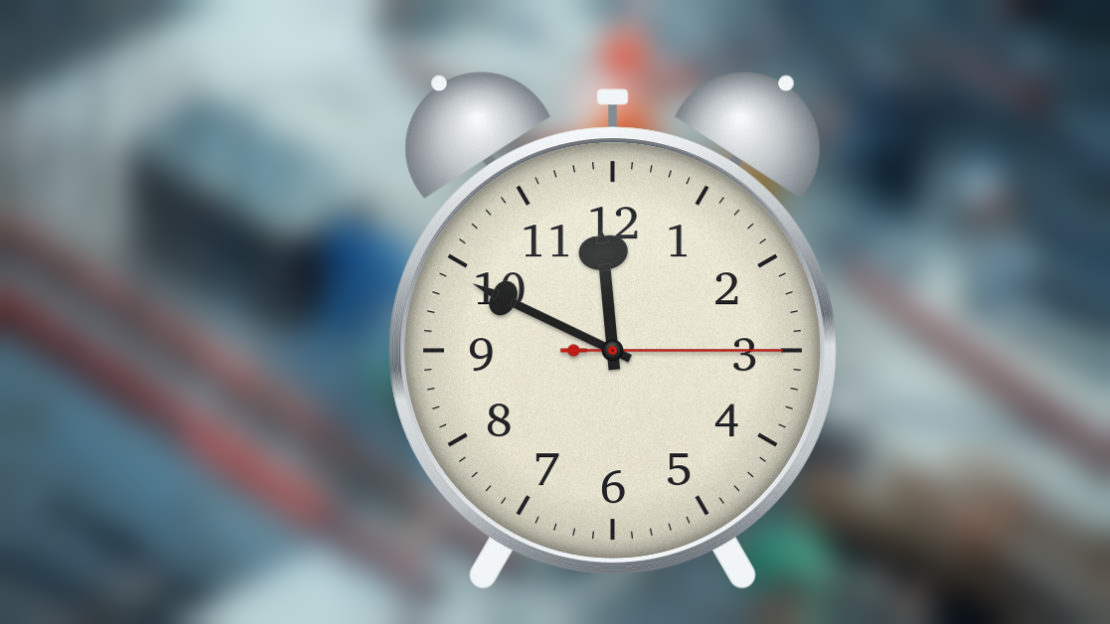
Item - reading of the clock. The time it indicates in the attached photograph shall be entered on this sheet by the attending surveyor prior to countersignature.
11:49:15
